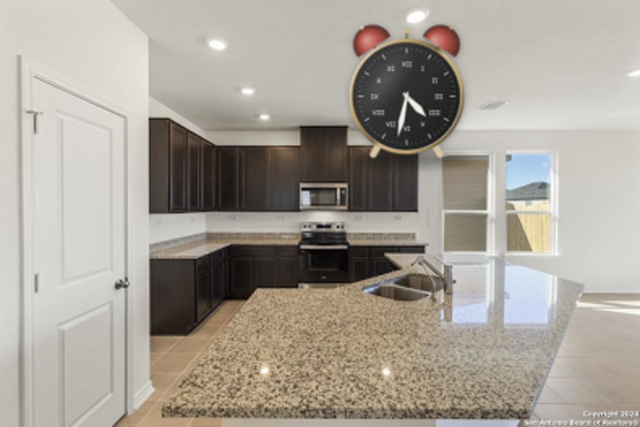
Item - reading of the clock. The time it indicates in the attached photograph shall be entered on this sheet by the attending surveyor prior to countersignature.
4:32
